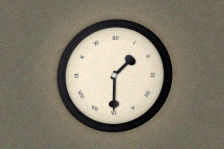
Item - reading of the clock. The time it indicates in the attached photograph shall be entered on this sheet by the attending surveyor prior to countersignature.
1:30
